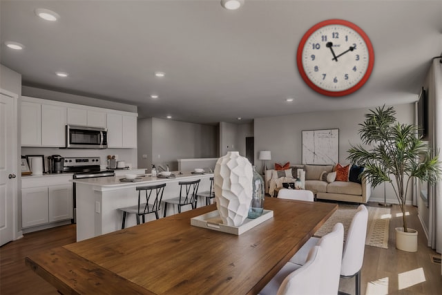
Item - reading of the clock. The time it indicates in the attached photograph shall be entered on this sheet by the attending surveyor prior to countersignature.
11:10
